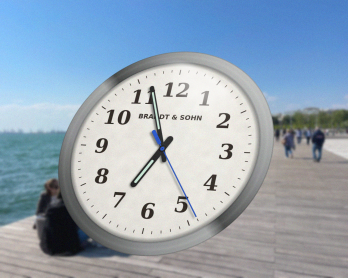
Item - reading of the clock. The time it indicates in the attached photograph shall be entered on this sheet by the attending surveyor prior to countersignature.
6:56:24
